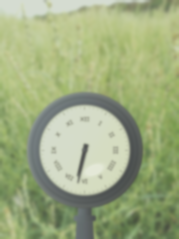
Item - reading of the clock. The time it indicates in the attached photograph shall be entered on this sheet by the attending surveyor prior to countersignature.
6:32
